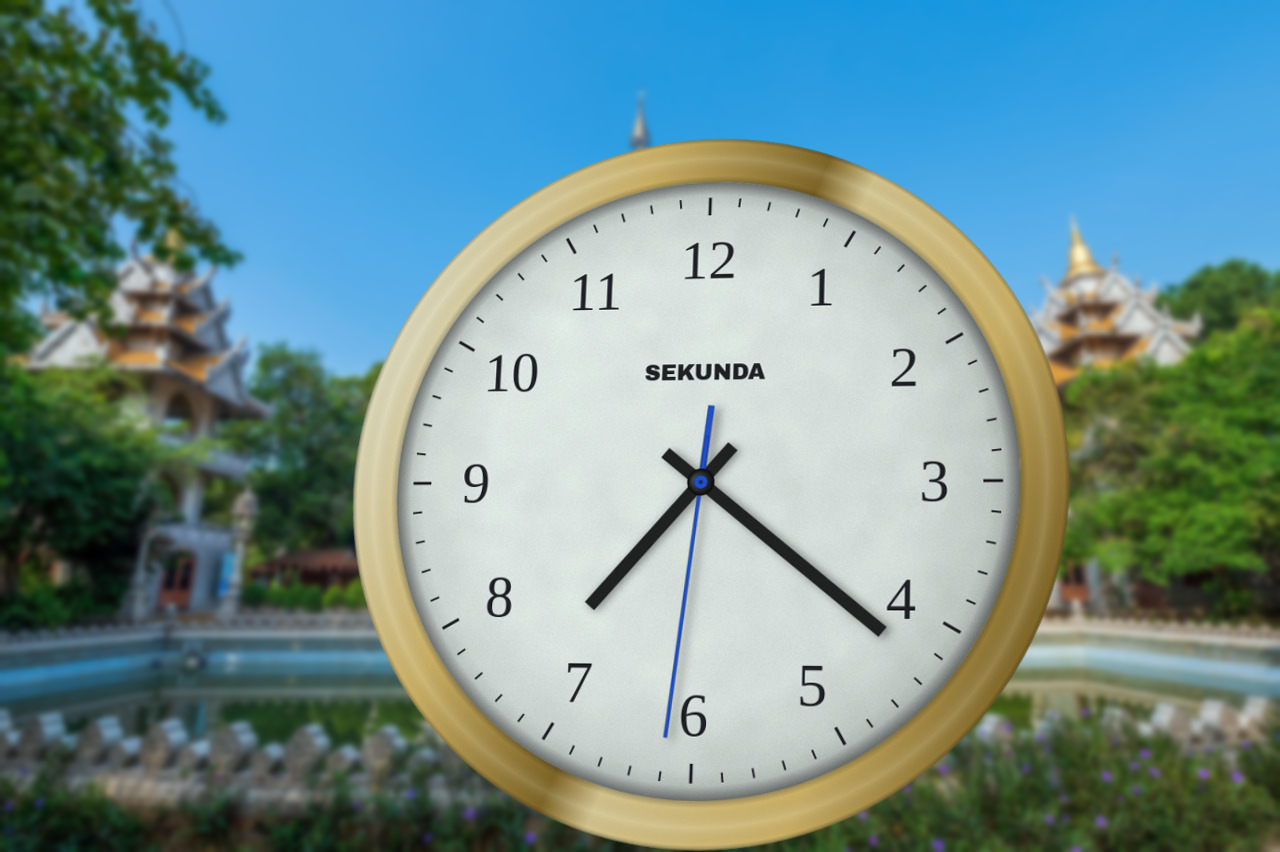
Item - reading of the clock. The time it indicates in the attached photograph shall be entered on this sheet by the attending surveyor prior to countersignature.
7:21:31
